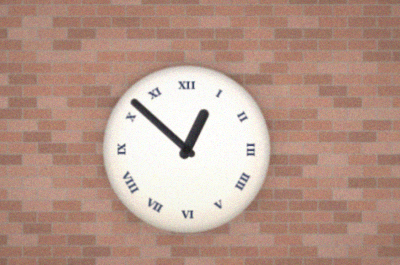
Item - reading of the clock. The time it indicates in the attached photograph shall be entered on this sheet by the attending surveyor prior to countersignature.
12:52
